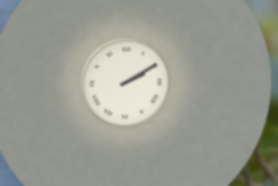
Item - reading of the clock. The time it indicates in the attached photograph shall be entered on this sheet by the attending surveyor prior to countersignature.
2:10
